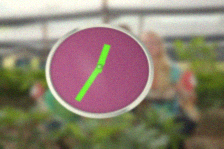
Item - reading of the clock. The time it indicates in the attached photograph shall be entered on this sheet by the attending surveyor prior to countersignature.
12:35
